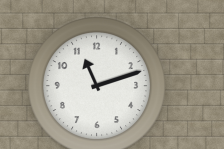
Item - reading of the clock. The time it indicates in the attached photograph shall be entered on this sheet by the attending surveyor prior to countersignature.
11:12
